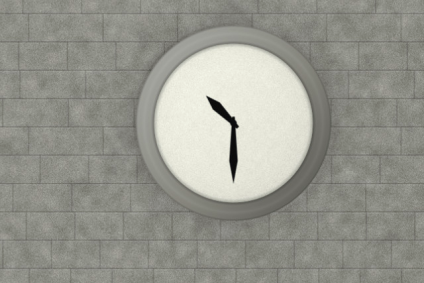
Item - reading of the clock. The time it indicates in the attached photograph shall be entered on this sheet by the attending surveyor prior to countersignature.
10:30
